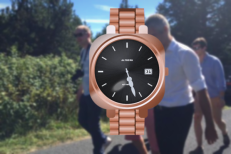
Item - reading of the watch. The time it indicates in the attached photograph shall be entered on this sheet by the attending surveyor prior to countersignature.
5:27
